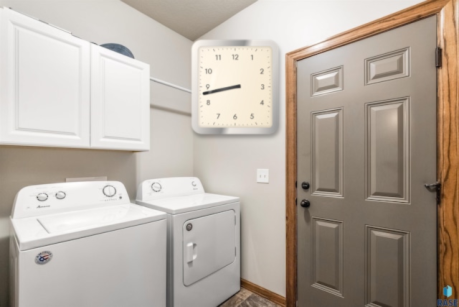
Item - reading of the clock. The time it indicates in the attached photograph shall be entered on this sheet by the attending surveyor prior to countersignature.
8:43
